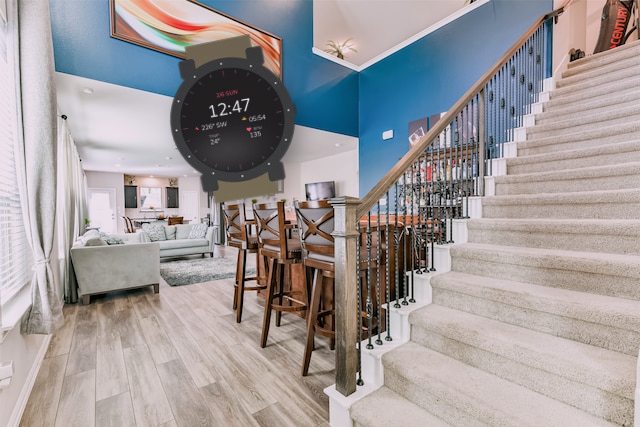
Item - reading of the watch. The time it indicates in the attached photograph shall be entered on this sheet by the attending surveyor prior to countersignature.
12:47
